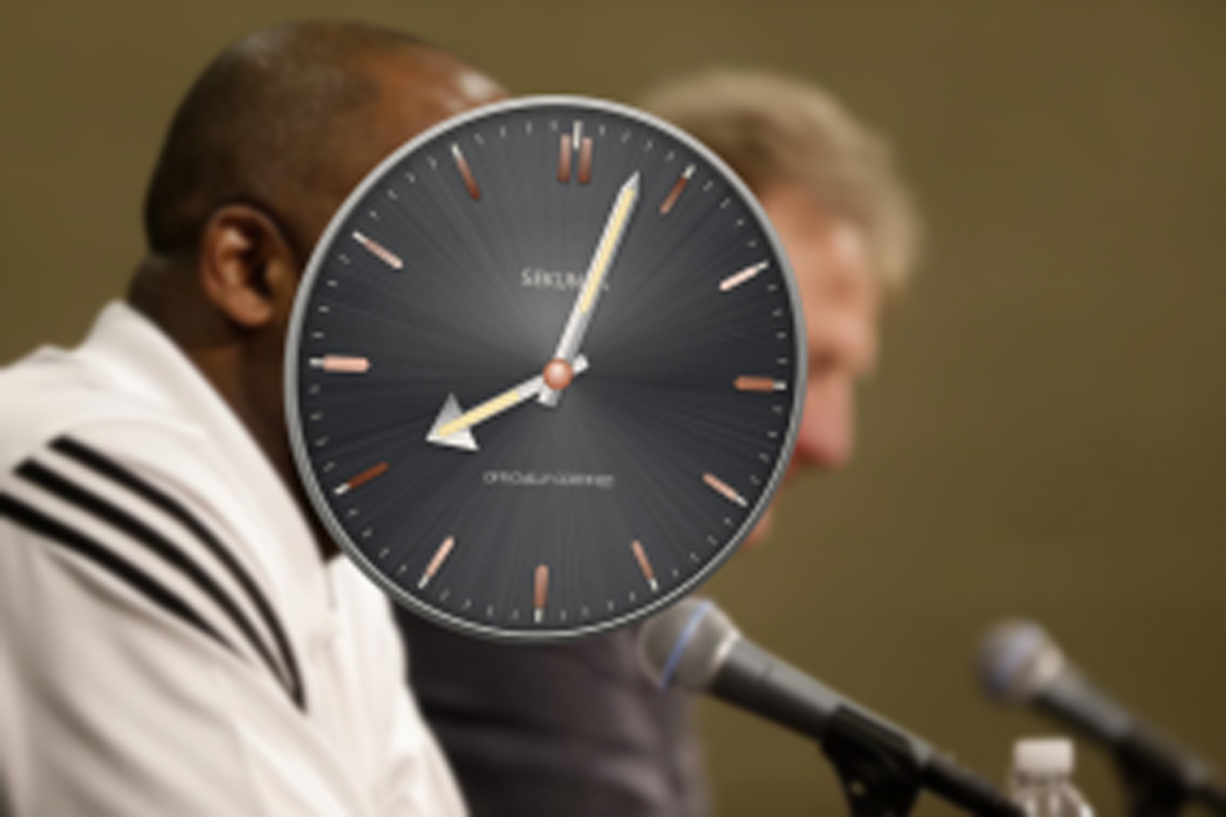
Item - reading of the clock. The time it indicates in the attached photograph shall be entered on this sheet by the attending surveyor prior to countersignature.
8:03
